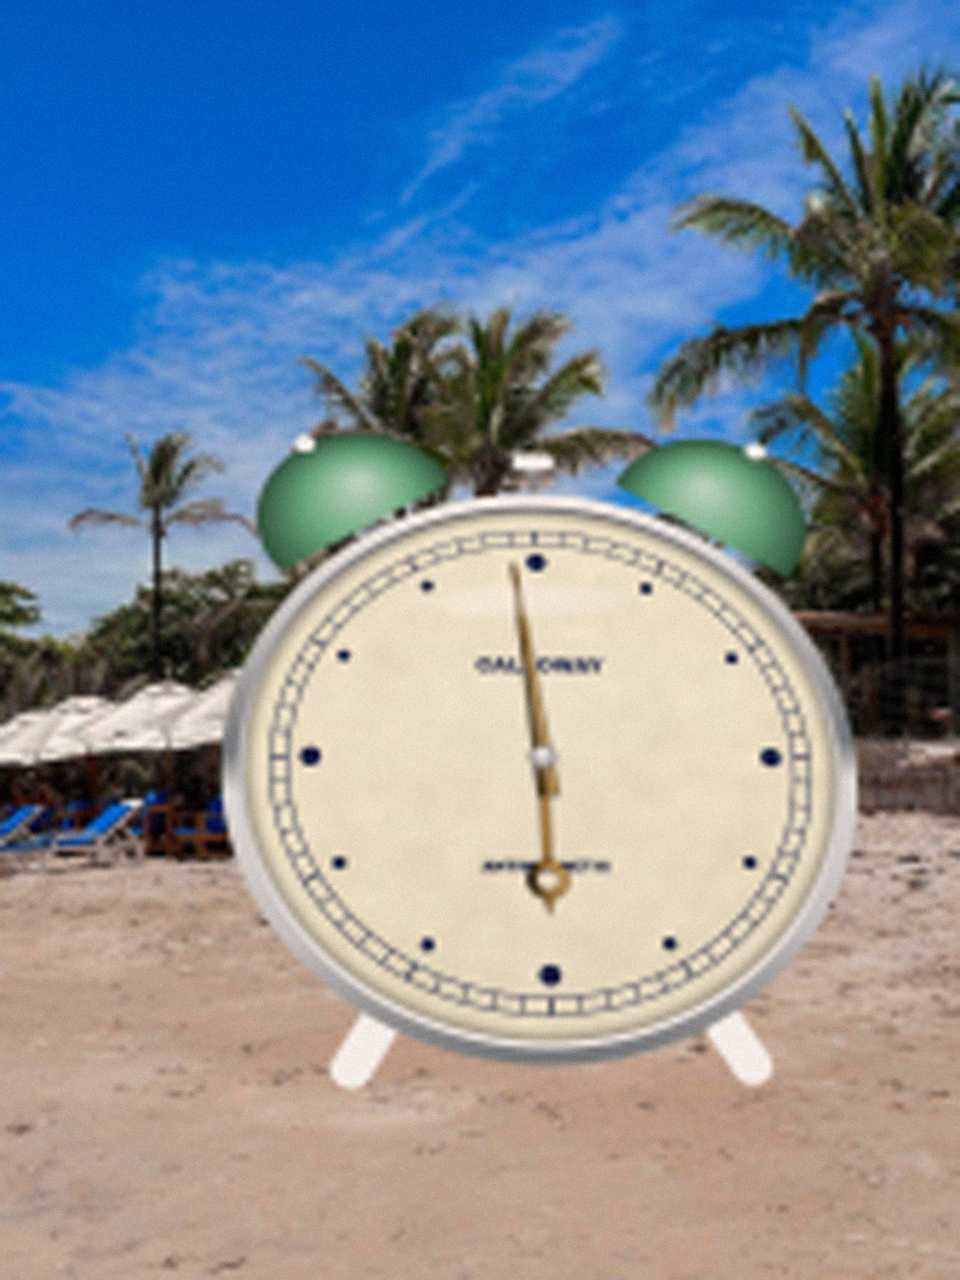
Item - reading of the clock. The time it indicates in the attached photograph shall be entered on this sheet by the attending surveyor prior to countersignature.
5:59
